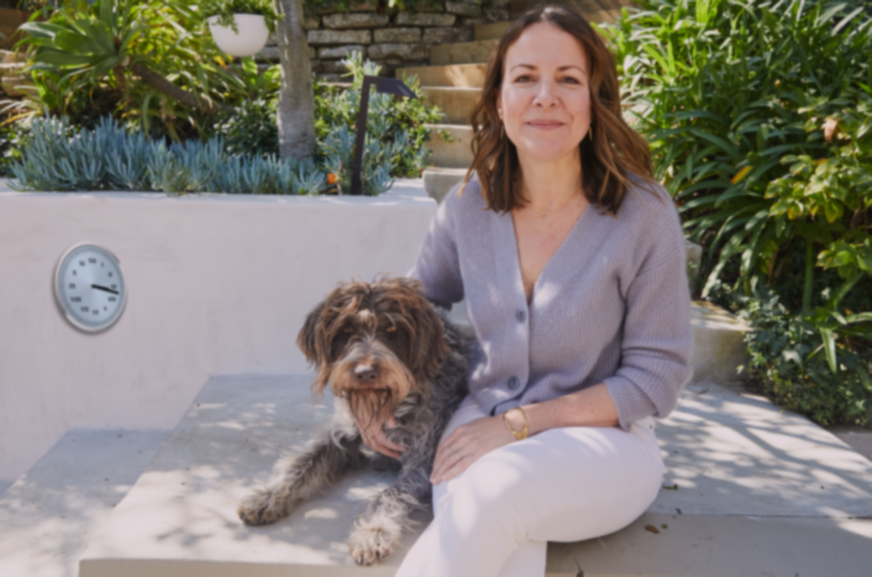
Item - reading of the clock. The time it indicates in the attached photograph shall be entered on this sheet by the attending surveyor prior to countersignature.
3:17
